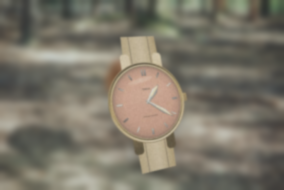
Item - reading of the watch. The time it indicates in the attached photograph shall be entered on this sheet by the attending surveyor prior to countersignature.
1:21
